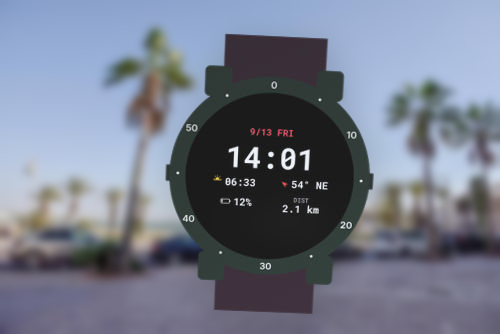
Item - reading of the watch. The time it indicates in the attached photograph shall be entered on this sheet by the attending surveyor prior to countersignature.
14:01
